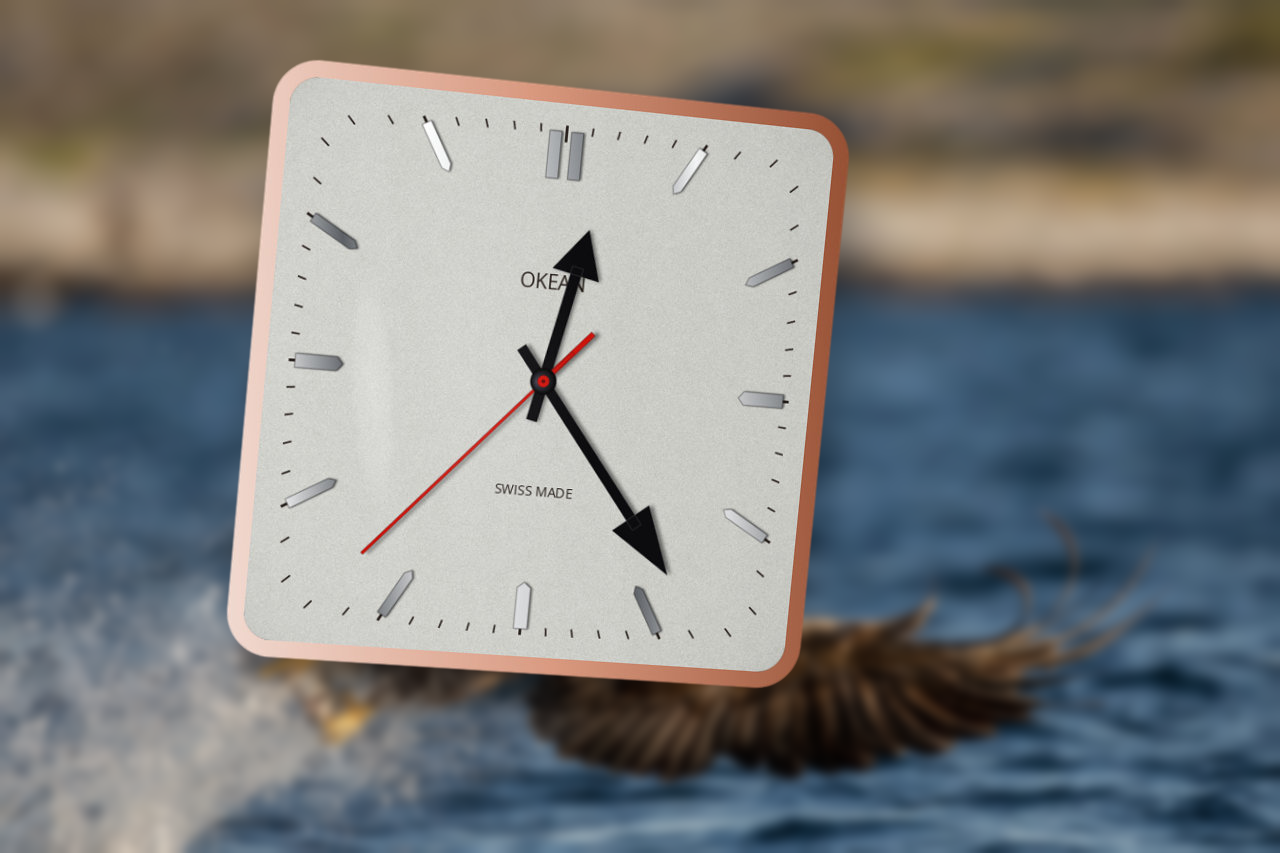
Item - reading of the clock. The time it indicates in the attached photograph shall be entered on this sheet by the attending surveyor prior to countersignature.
12:23:37
